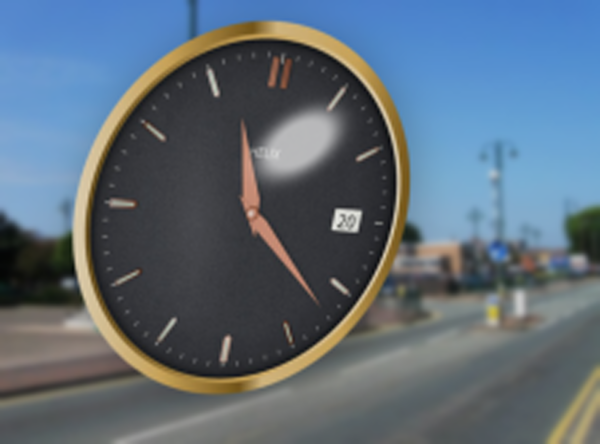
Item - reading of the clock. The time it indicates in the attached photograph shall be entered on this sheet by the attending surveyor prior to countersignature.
11:22
